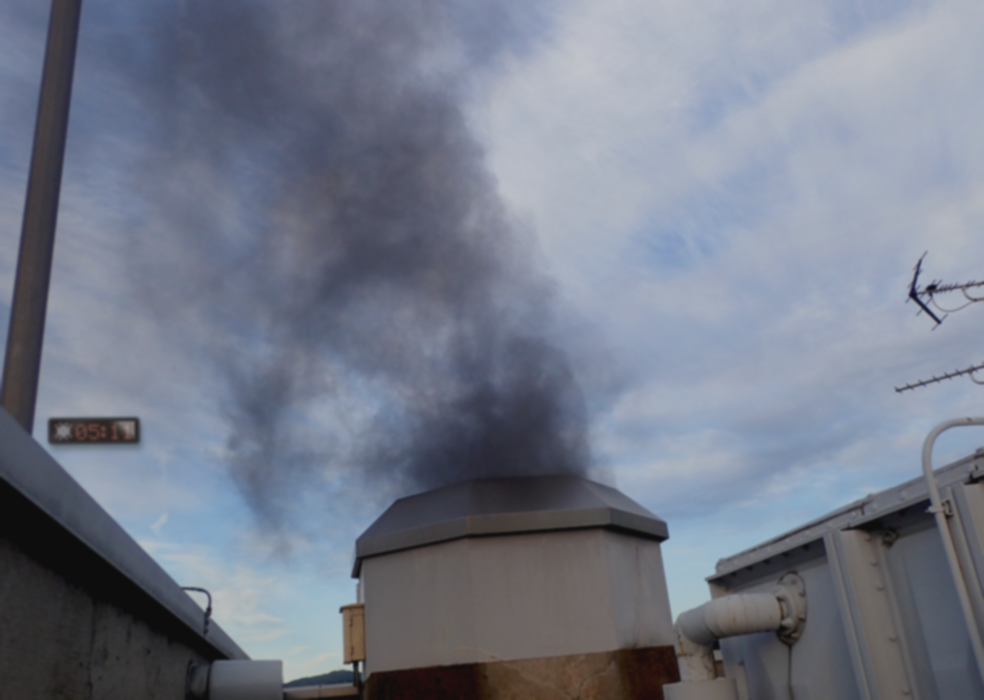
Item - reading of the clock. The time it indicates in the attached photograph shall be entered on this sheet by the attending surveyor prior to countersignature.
5:11
